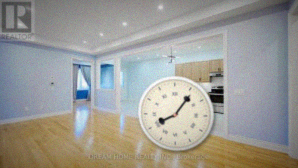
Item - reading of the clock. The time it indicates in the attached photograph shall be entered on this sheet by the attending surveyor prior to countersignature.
8:06
